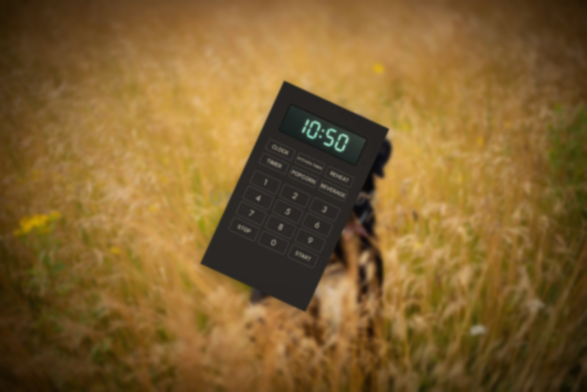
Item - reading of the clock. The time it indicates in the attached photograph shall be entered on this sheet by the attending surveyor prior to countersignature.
10:50
